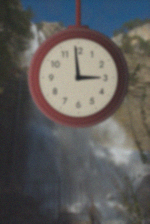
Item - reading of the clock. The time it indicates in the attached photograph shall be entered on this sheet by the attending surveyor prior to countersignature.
2:59
